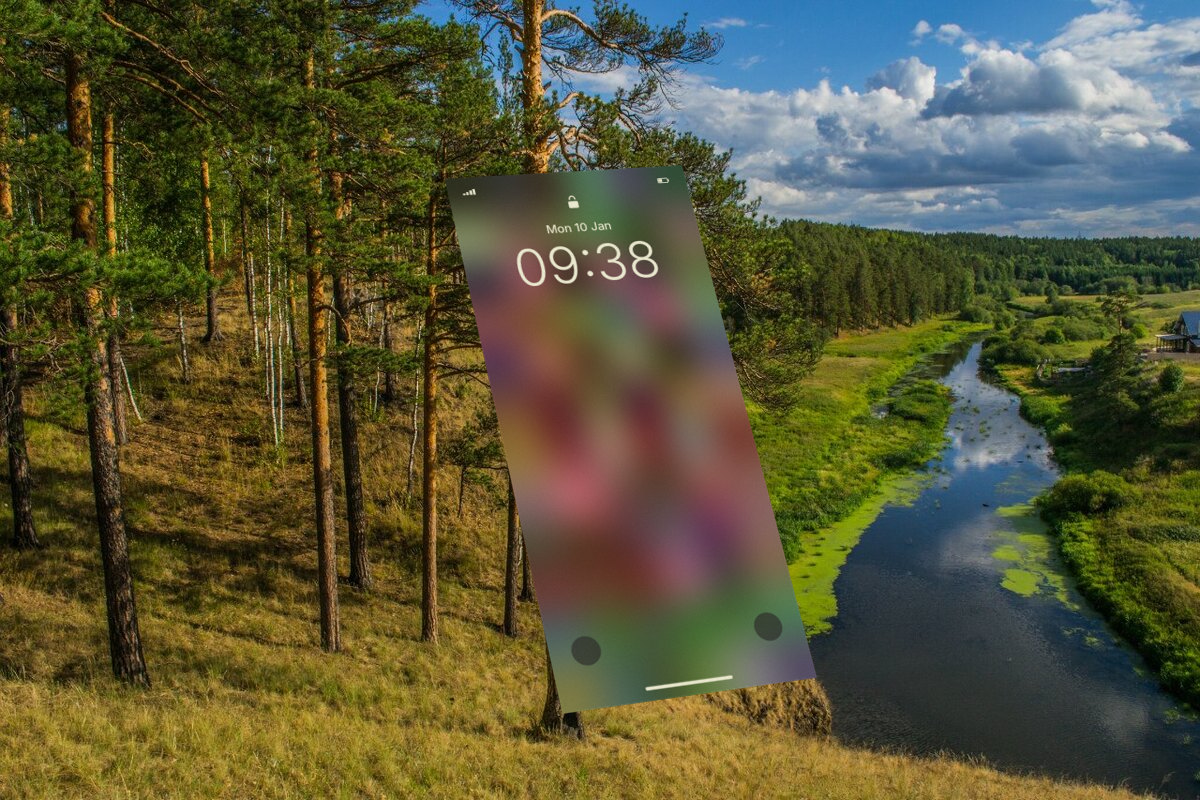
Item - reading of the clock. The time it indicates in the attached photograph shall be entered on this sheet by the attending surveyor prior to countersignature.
9:38
